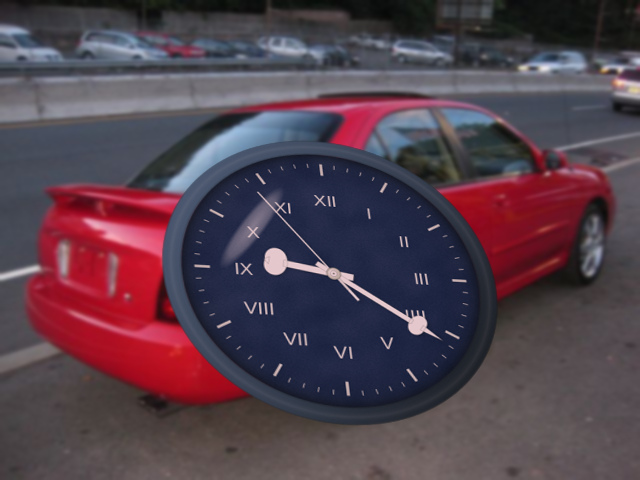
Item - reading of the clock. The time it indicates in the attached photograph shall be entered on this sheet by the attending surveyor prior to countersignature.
9:20:54
